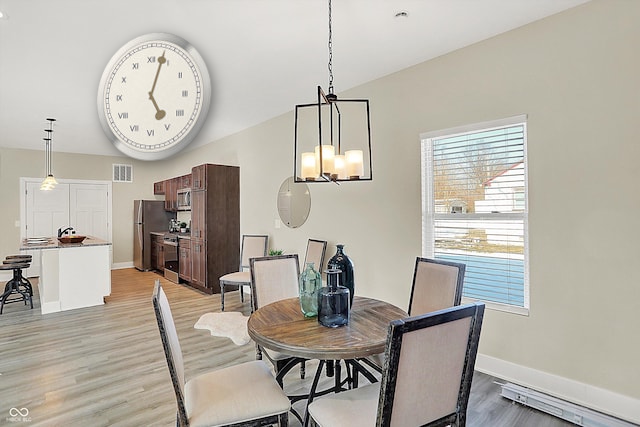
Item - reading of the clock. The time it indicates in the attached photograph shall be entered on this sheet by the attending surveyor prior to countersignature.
5:03
